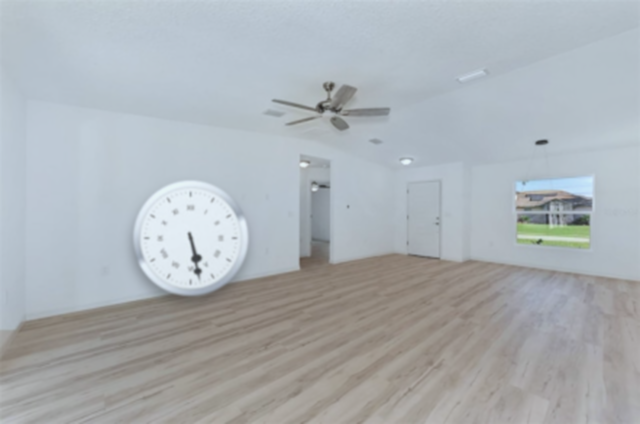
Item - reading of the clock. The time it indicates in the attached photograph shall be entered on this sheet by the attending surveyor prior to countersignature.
5:28
